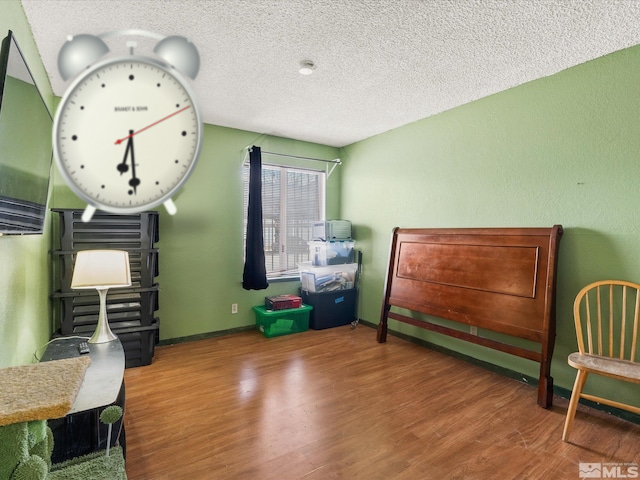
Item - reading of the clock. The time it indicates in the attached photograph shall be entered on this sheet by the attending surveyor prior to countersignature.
6:29:11
